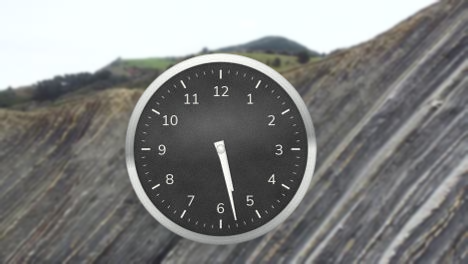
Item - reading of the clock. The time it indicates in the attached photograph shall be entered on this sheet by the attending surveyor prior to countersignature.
5:28
